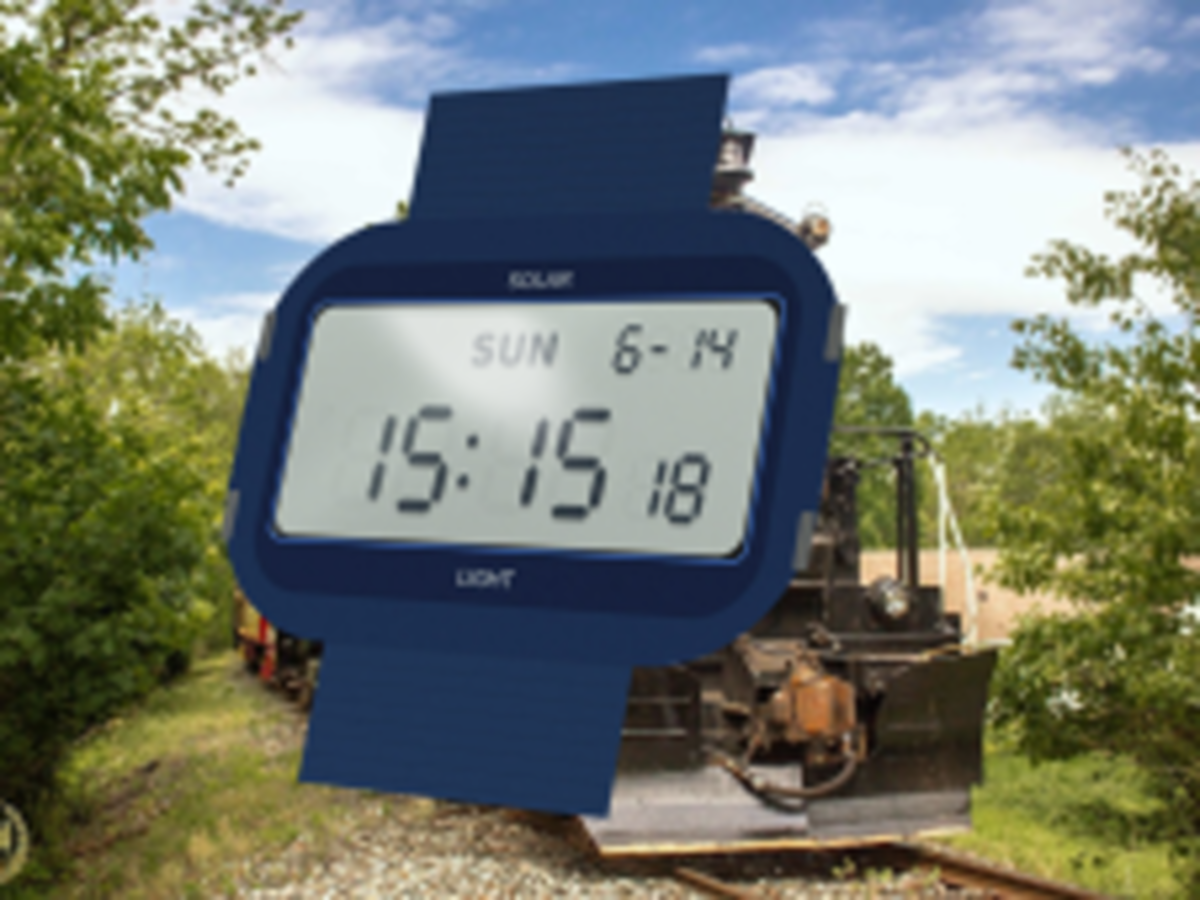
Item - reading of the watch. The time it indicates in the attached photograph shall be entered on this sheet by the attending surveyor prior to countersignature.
15:15:18
